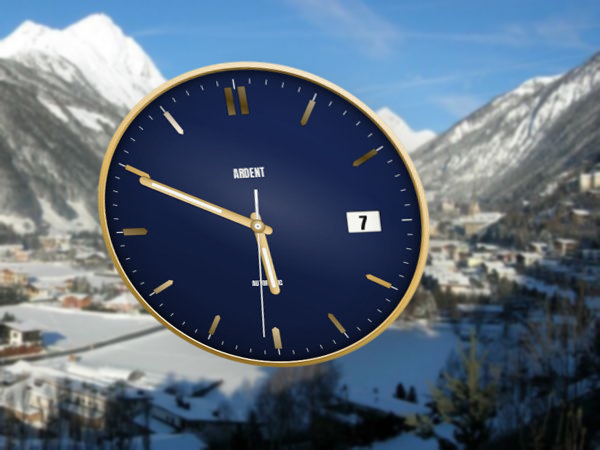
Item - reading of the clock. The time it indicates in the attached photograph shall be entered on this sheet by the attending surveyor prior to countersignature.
5:49:31
